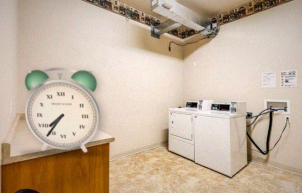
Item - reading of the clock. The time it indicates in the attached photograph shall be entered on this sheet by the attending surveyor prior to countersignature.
7:36
